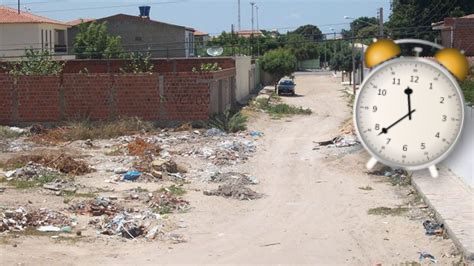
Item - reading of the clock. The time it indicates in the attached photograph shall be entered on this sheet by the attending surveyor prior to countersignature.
11:38
